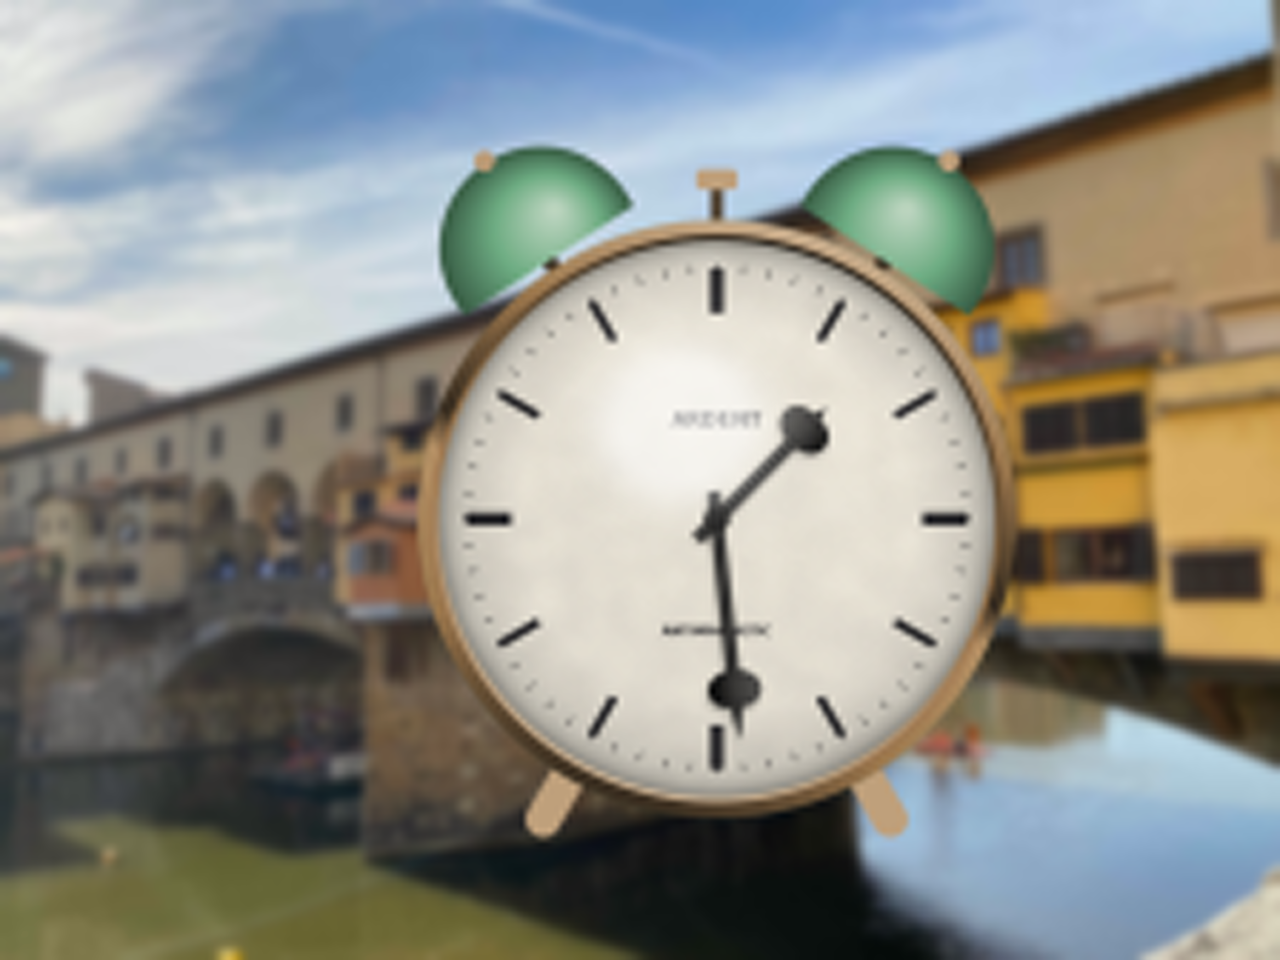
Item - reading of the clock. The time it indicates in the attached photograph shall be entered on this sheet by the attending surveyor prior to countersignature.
1:29
